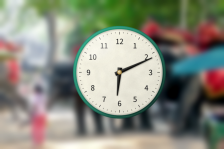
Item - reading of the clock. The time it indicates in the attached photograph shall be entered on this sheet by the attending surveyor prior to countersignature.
6:11
